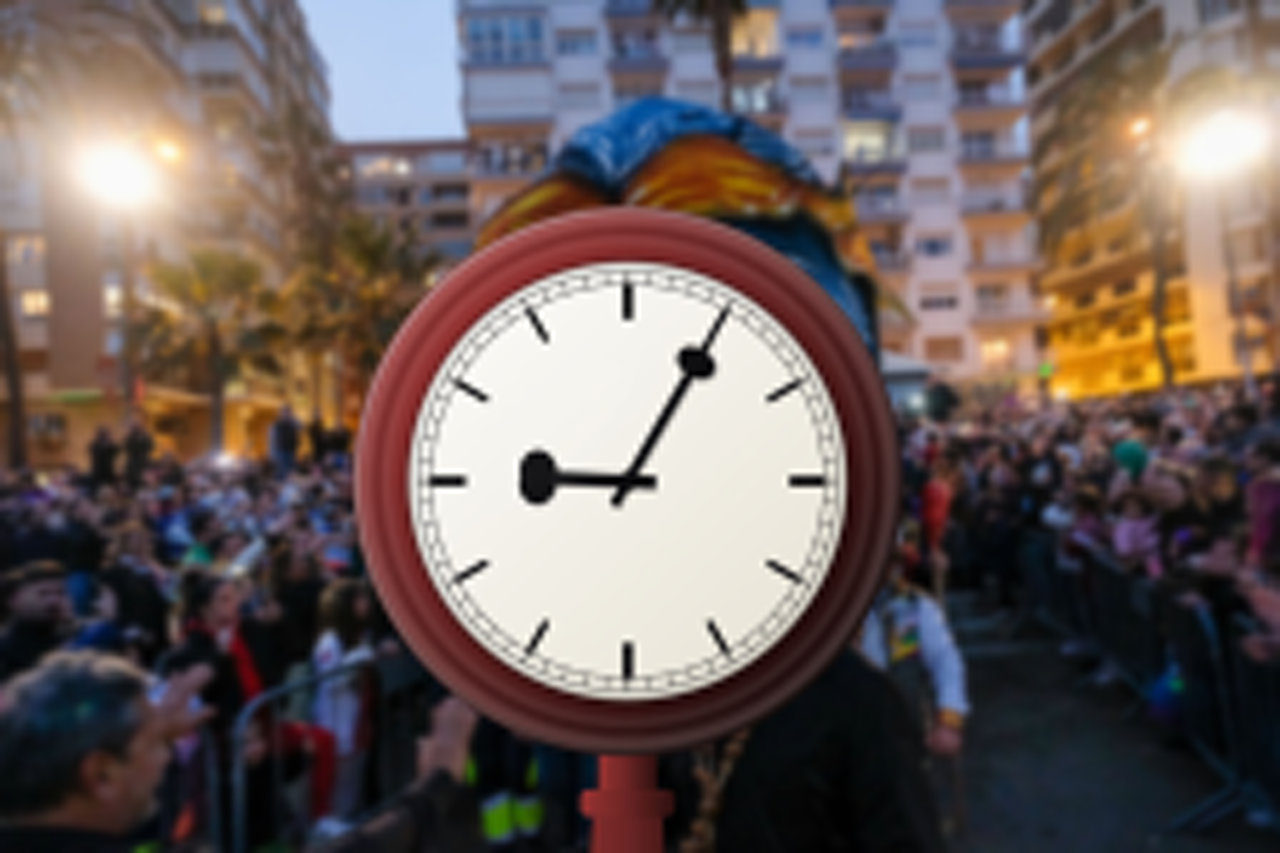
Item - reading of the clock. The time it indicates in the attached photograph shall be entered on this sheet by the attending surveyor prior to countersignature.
9:05
